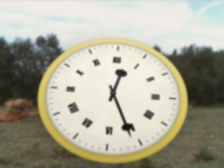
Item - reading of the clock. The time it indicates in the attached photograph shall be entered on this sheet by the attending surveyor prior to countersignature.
12:26
